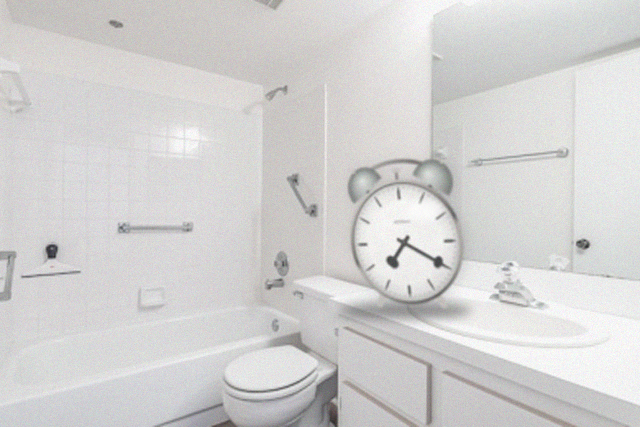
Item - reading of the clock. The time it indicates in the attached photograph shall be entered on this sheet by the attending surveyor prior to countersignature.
7:20
